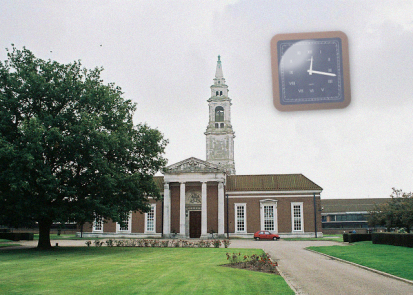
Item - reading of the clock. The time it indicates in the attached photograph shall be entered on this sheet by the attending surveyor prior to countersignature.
12:17
